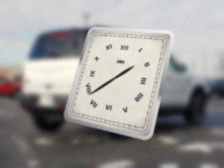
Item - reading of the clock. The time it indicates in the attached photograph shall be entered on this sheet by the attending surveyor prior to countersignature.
1:38
